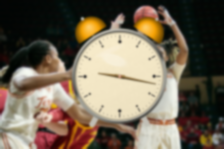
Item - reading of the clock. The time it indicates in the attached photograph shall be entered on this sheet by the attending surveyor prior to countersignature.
9:17
